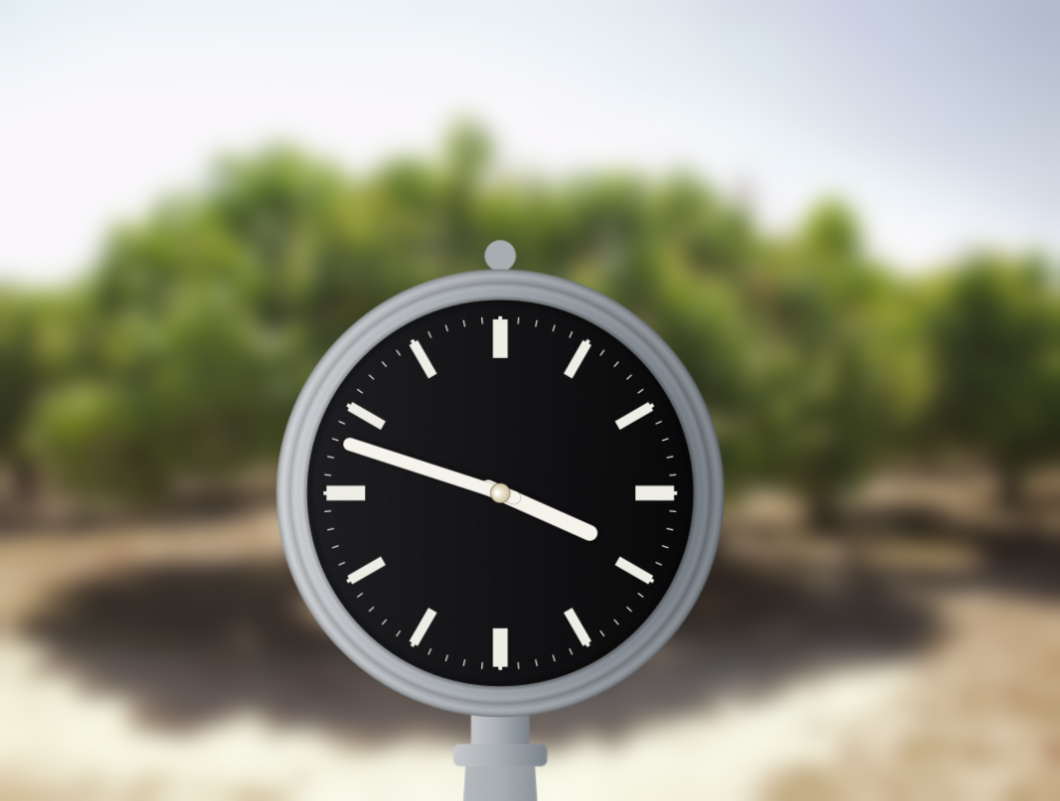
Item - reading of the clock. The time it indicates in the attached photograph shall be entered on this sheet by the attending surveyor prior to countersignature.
3:48
